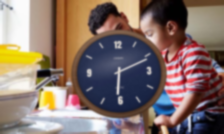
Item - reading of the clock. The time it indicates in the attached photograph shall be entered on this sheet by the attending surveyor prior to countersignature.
6:11
